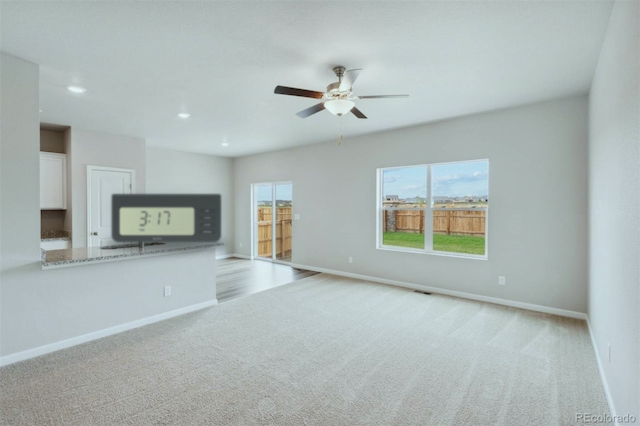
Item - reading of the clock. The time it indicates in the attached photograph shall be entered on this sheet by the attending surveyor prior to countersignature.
3:17
